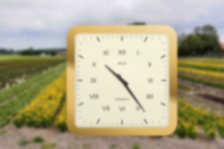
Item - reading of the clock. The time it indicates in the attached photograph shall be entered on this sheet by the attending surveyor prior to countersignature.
10:24
